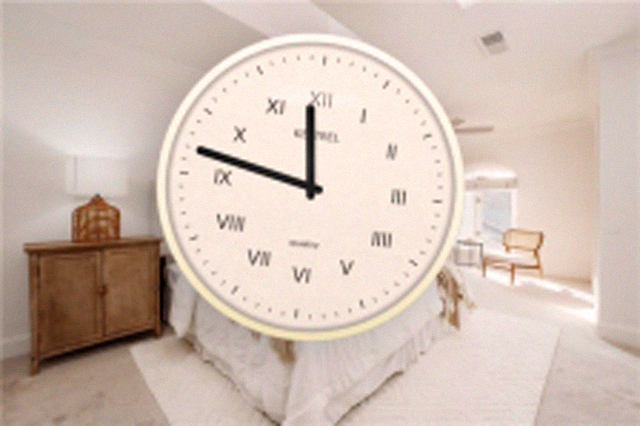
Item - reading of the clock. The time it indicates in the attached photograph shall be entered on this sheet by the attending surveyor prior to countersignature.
11:47
